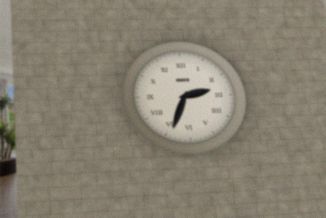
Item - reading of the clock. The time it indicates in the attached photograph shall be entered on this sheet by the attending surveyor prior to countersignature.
2:34
